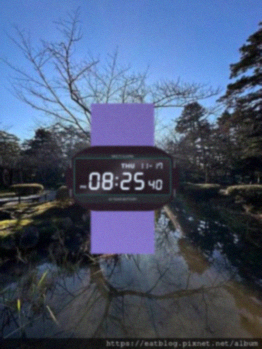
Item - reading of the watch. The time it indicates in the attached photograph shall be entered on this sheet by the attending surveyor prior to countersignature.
8:25:40
